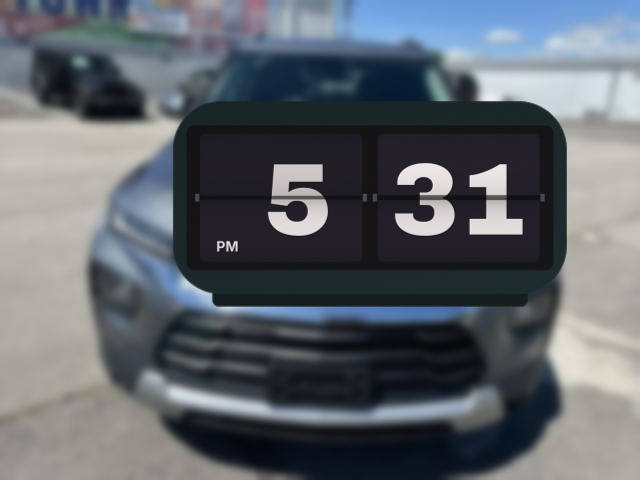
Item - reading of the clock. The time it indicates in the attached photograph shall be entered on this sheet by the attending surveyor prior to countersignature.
5:31
